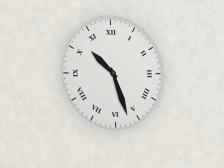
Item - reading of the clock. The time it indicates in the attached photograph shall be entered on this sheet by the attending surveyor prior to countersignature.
10:27
